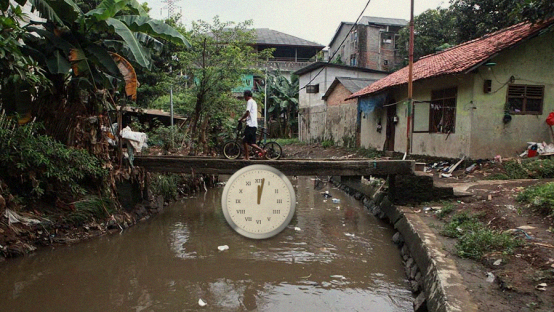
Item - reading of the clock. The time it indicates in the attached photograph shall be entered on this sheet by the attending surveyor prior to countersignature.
12:02
